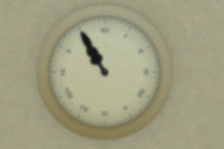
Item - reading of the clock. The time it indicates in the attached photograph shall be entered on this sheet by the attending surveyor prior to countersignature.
10:55
